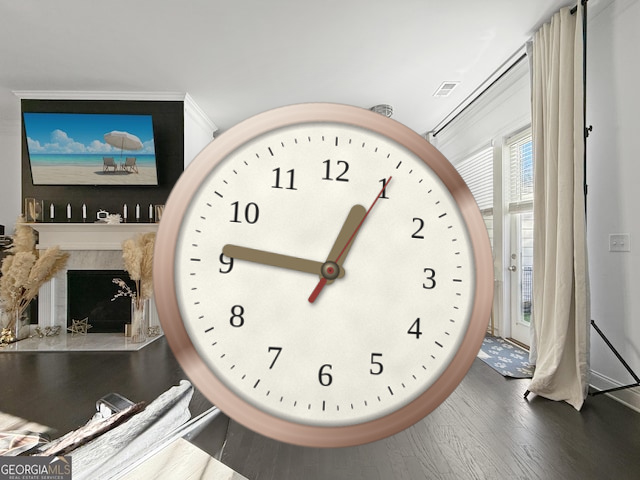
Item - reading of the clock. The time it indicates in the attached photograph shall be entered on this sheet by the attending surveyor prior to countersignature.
12:46:05
